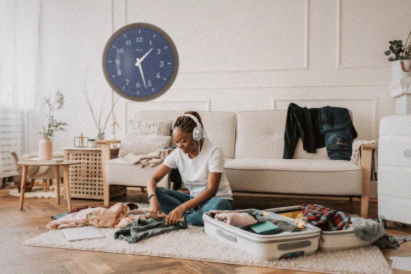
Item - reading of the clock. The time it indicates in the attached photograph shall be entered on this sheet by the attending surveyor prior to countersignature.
1:27
